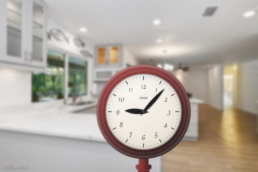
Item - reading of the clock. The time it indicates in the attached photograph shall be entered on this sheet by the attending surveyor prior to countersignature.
9:07
